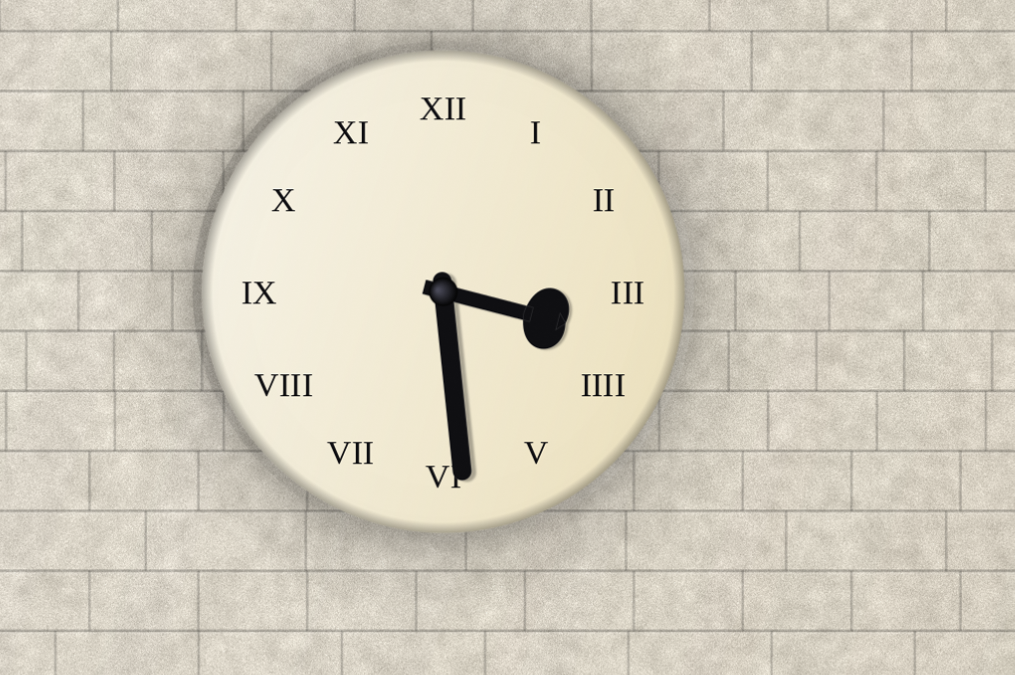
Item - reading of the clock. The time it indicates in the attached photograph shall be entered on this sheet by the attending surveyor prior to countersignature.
3:29
